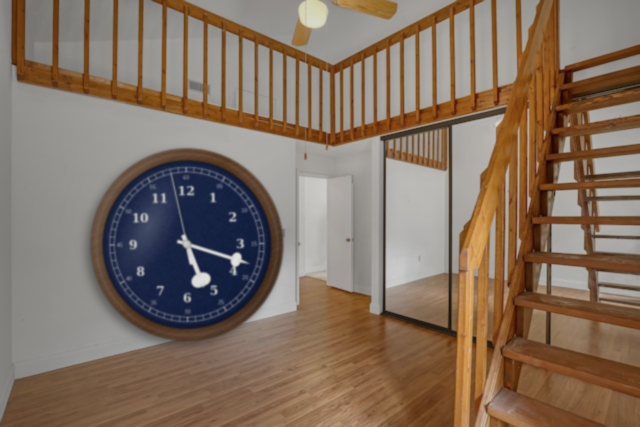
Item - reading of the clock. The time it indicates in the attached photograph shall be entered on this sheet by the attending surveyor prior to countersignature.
5:17:58
